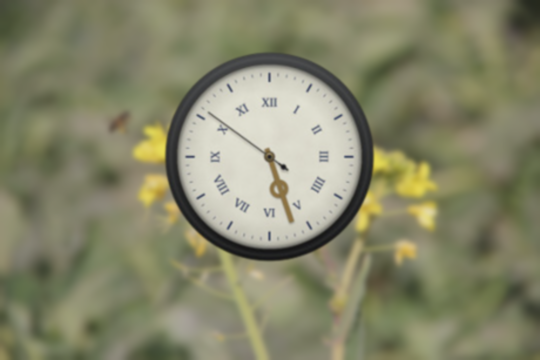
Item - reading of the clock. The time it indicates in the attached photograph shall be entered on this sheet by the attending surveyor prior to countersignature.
5:26:51
